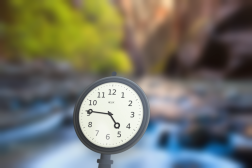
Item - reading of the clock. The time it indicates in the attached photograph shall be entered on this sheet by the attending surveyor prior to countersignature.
4:46
